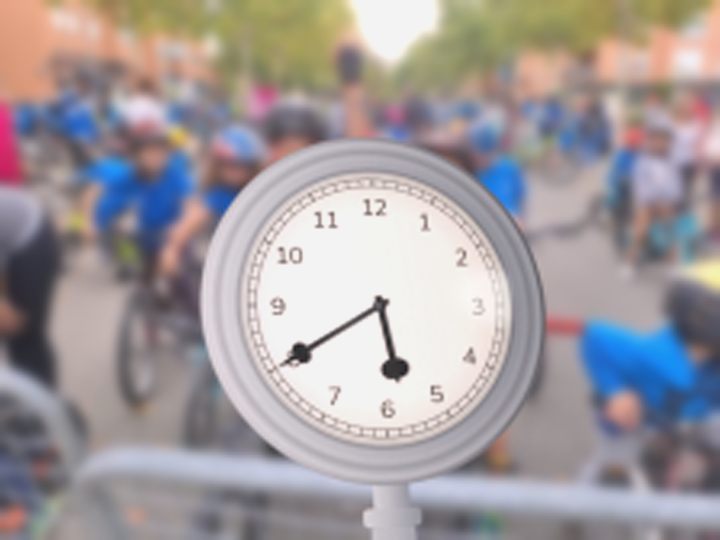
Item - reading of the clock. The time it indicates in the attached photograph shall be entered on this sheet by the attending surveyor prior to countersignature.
5:40
